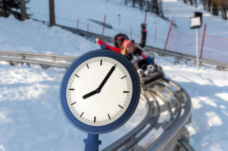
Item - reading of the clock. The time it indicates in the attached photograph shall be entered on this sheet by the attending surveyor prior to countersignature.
8:05
